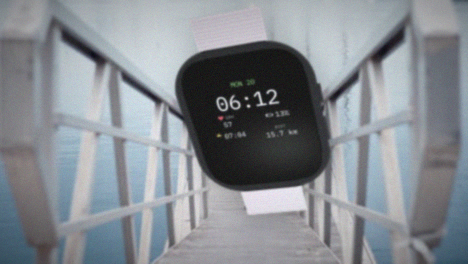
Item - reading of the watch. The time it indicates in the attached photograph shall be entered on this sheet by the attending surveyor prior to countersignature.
6:12
